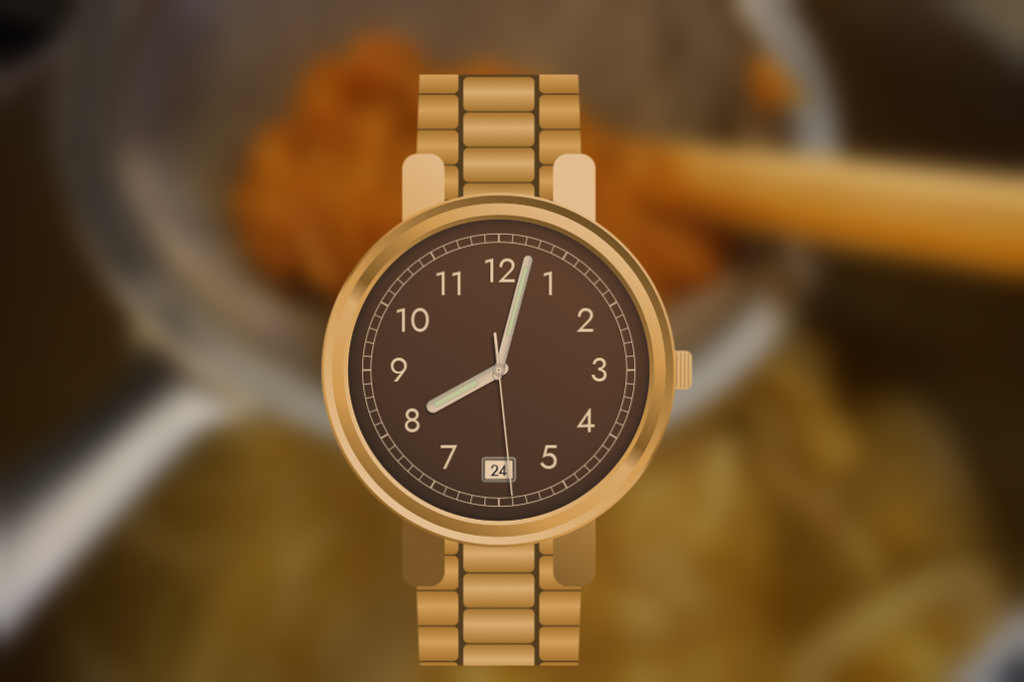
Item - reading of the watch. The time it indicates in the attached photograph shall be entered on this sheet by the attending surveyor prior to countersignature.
8:02:29
